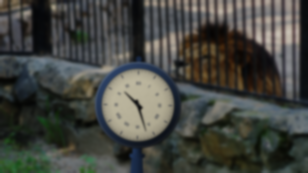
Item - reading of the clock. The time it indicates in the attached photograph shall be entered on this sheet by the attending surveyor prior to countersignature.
10:27
